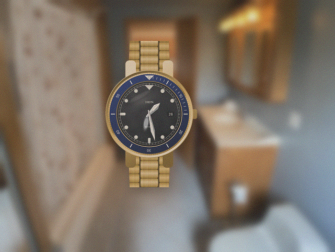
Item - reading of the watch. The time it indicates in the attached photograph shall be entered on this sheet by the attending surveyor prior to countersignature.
1:28
